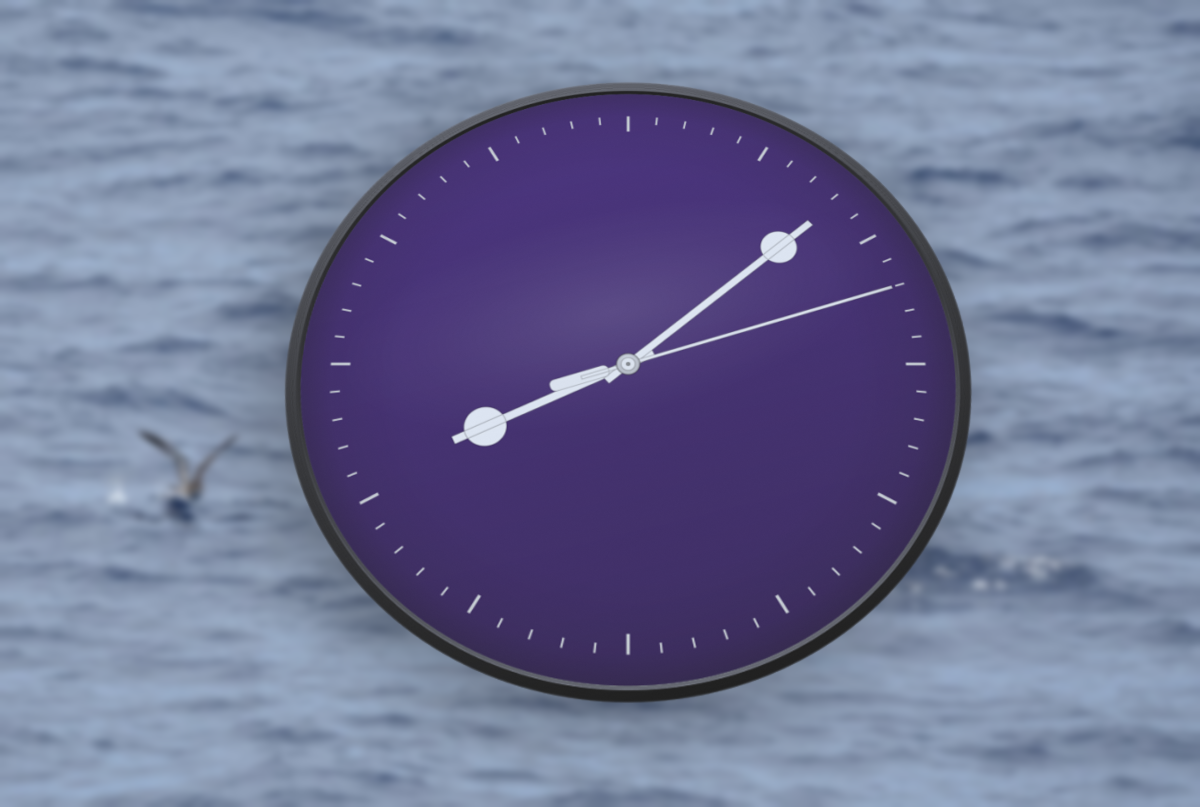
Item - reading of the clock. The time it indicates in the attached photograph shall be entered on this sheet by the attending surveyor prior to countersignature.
8:08:12
